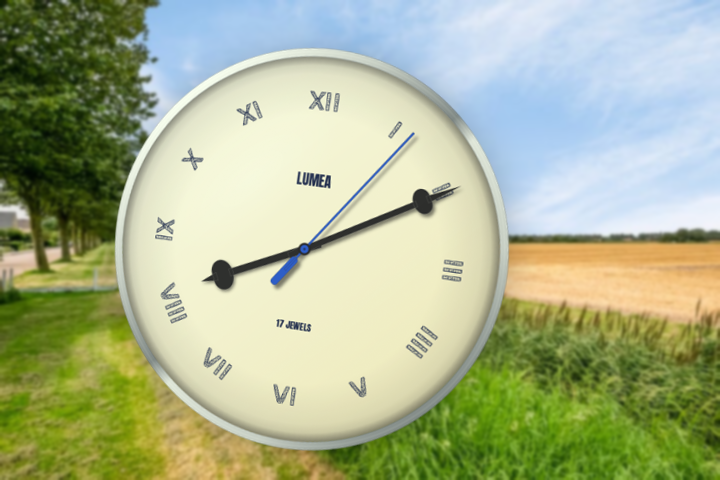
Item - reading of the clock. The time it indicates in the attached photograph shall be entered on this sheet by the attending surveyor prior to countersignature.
8:10:06
